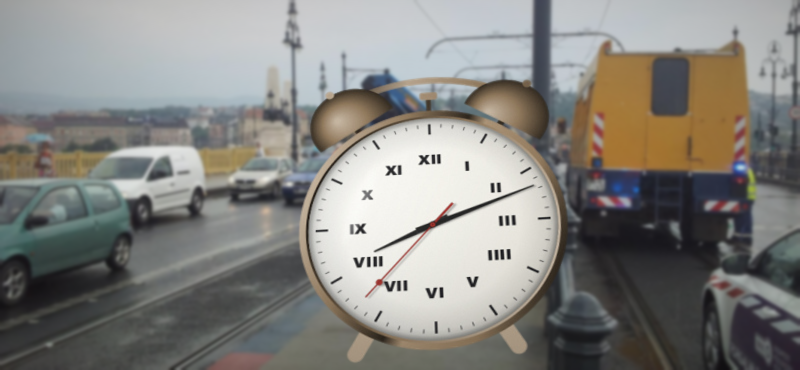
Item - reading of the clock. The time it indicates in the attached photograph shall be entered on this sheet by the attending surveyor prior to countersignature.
8:11:37
